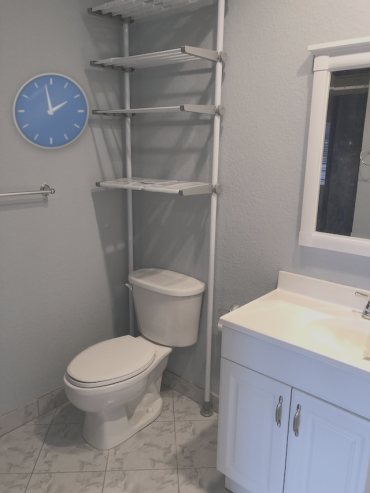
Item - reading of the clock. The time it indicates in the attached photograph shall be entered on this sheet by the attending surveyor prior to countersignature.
1:58
